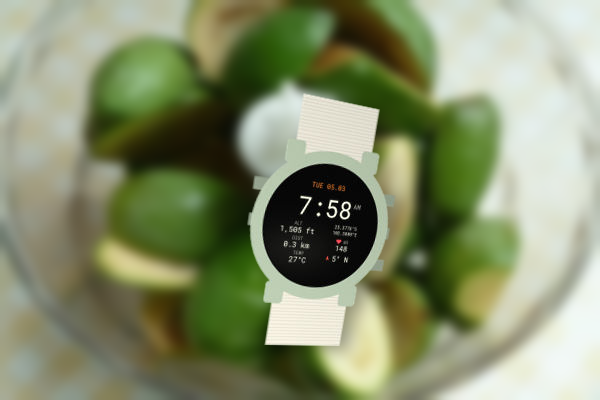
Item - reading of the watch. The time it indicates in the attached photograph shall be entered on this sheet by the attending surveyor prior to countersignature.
7:58
